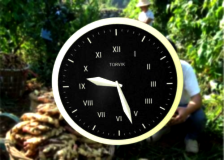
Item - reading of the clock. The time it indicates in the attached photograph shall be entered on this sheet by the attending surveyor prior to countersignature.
9:27
